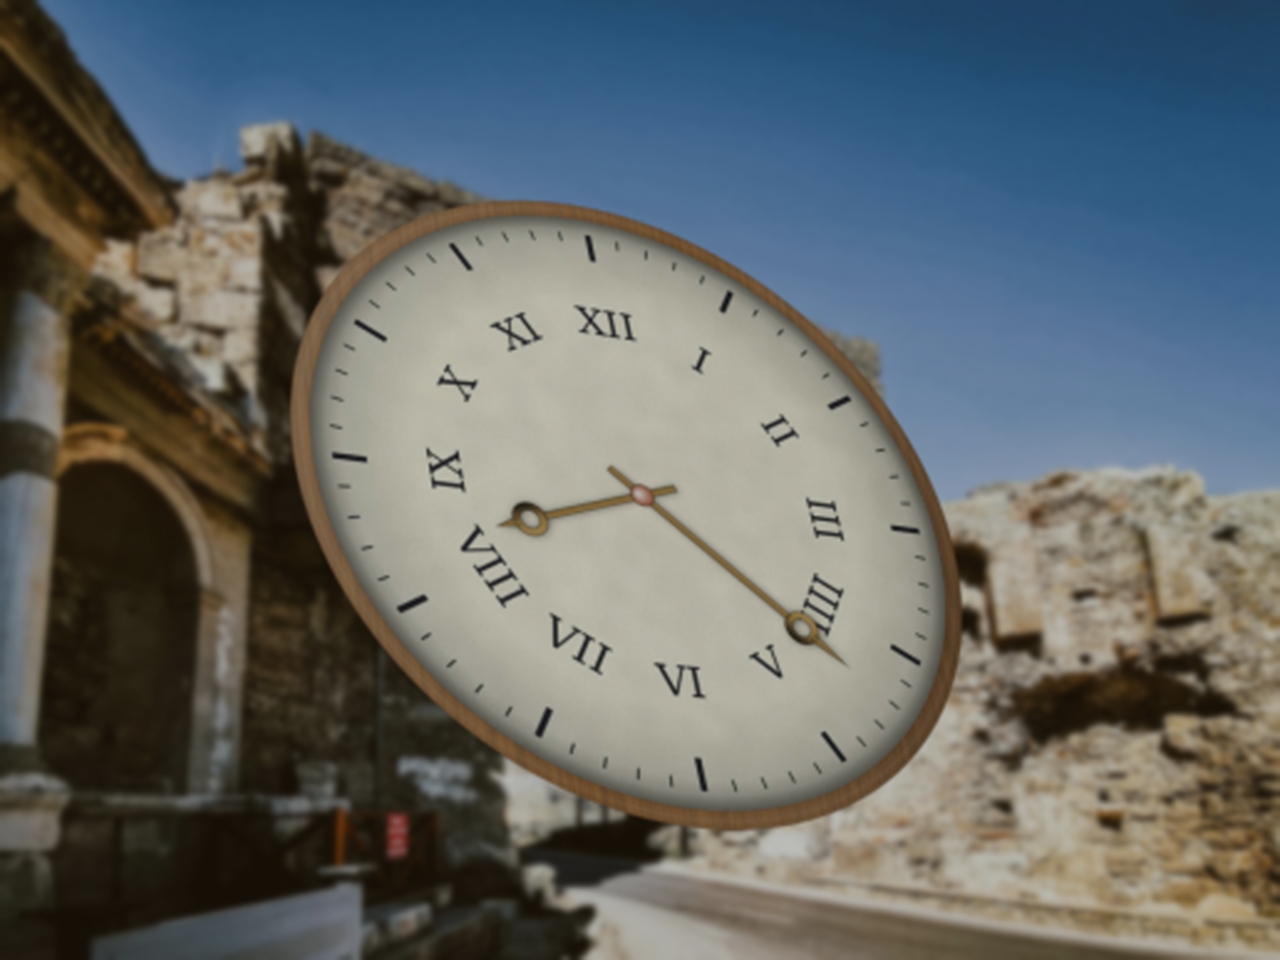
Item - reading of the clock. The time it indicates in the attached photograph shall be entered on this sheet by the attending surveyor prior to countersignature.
8:22
